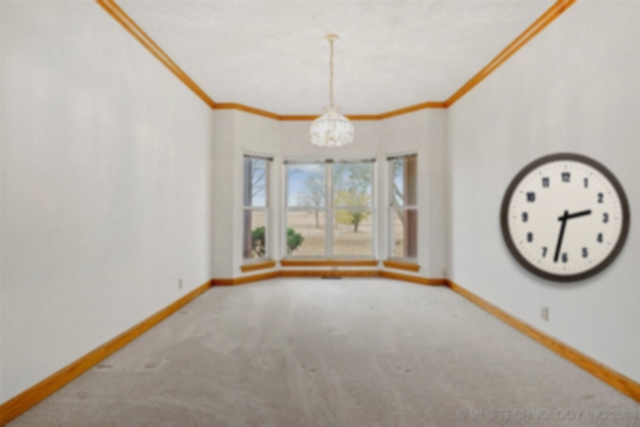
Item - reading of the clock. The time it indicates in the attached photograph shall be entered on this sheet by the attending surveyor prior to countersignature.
2:32
